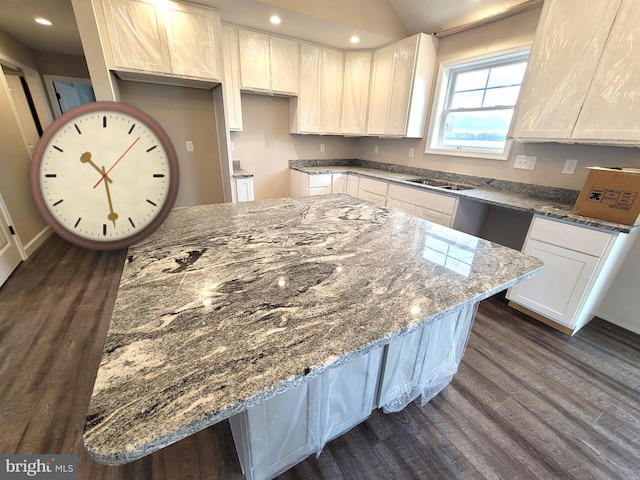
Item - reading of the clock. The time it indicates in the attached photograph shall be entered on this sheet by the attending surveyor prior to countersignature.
10:28:07
